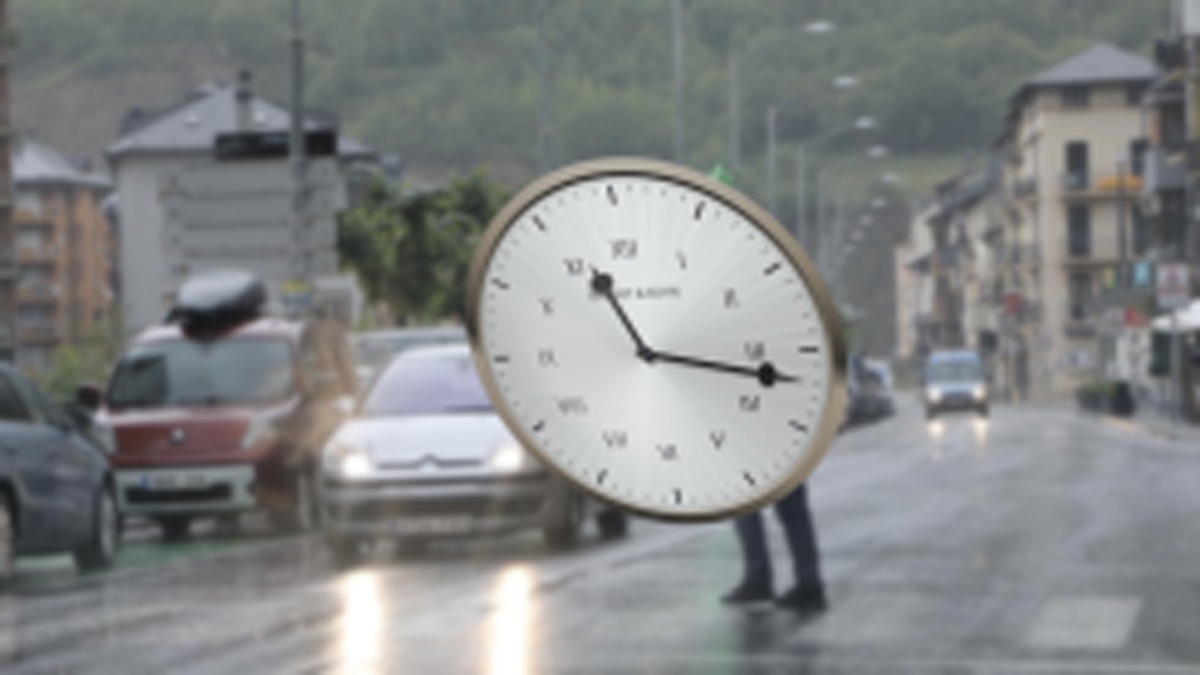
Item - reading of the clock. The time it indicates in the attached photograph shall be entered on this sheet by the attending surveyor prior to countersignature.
11:17
